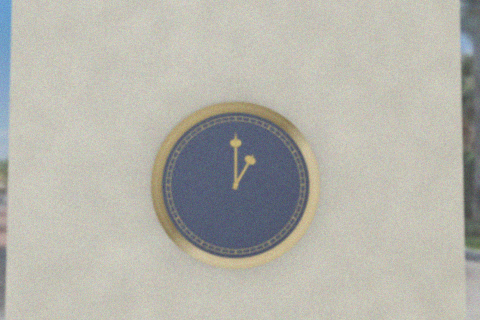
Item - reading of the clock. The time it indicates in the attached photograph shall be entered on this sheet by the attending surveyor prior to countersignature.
1:00
